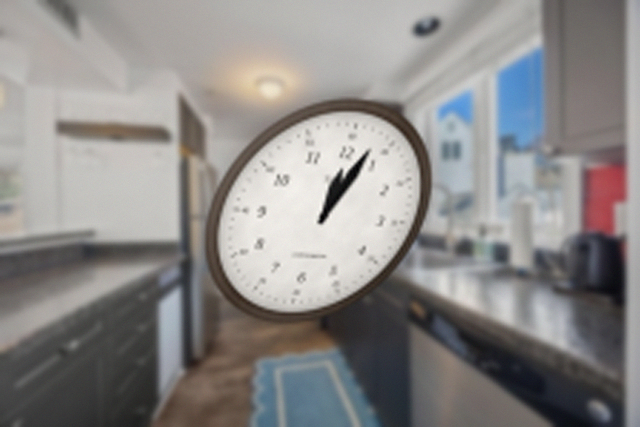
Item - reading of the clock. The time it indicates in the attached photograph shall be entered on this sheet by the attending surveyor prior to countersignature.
12:03
